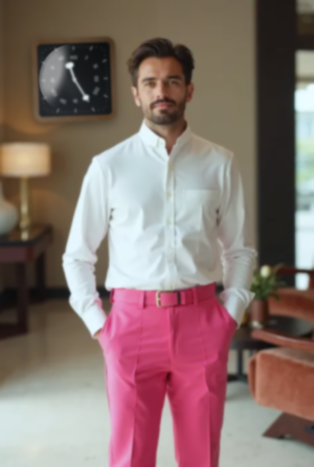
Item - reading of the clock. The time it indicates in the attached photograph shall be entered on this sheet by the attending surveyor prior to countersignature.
11:25
